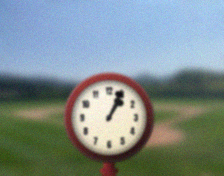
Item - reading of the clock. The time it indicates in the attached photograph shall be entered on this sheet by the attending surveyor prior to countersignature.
1:04
